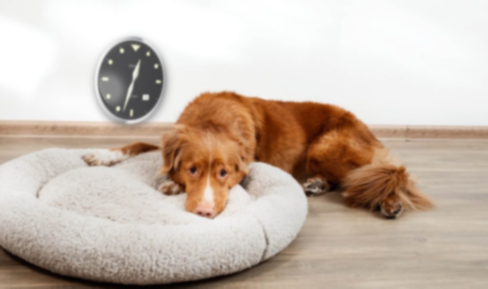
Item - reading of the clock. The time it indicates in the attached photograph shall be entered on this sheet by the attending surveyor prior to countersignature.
12:33
